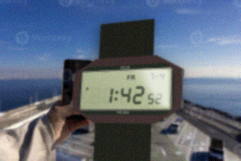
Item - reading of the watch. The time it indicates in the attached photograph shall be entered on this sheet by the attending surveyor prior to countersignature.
1:42:52
